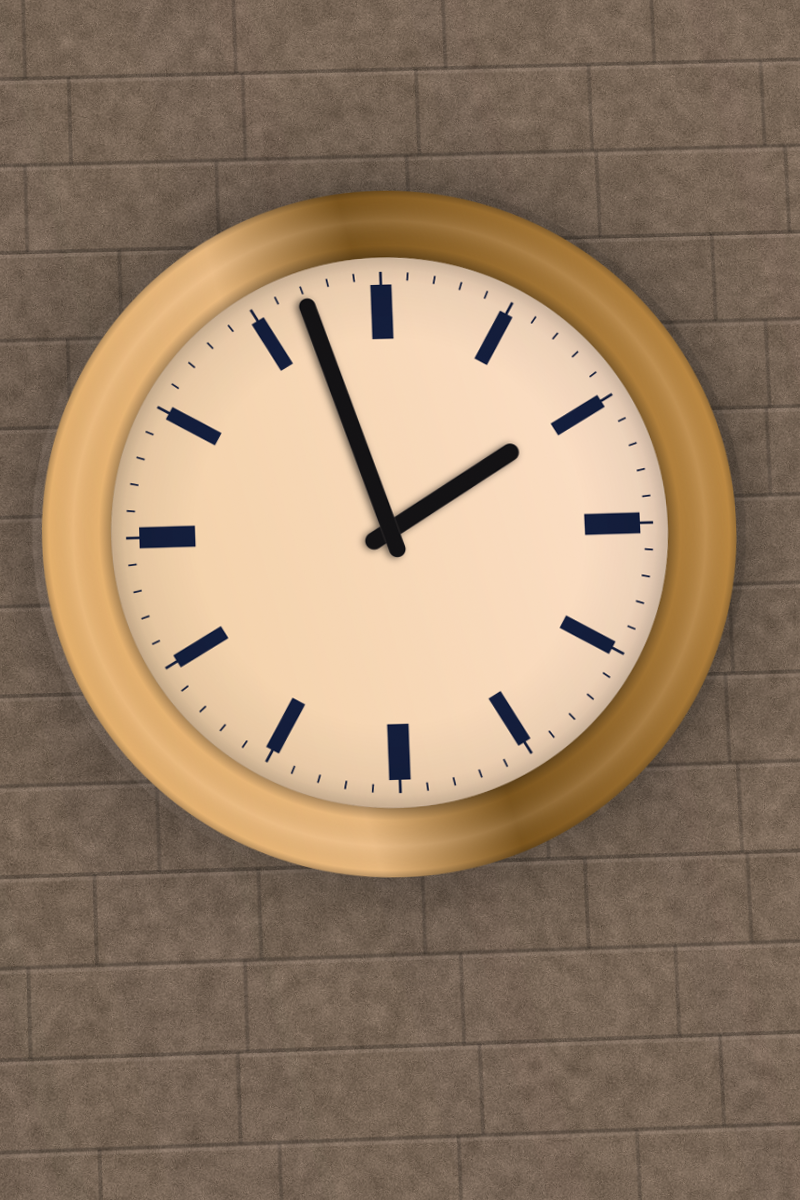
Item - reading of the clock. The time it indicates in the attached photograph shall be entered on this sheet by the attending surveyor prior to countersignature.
1:57
